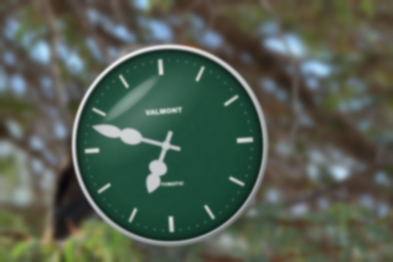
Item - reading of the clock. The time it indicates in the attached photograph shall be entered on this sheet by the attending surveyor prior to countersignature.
6:48
